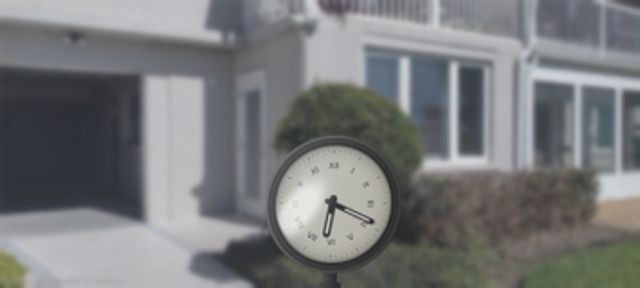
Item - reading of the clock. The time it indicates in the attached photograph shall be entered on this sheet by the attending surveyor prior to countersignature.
6:19
